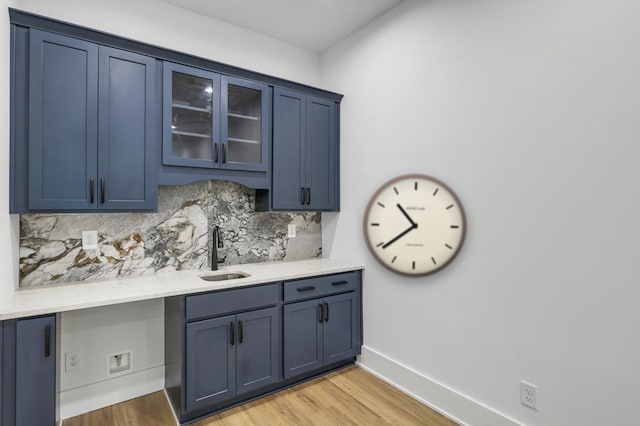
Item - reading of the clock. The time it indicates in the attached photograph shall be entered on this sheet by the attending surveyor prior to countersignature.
10:39
